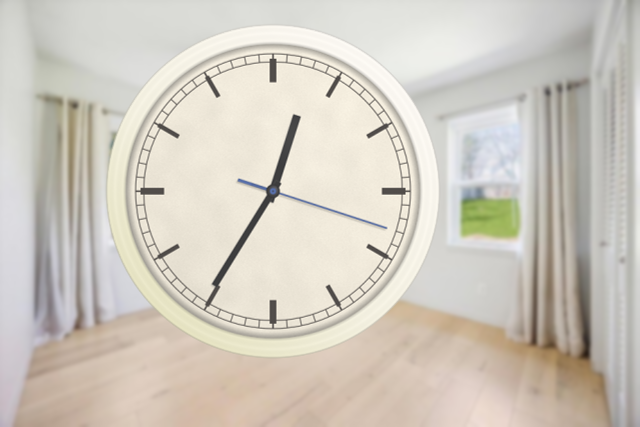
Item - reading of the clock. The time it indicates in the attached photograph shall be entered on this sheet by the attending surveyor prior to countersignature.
12:35:18
